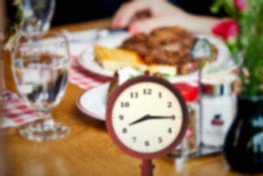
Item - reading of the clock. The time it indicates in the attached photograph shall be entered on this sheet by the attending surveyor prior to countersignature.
8:15
